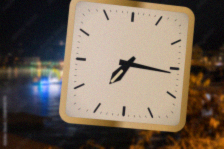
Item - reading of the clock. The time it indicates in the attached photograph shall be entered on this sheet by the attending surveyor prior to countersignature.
7:16
